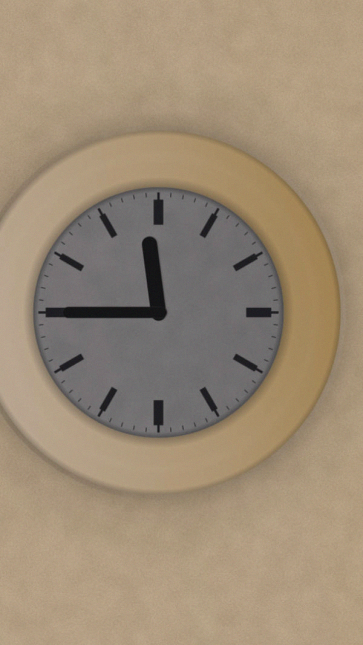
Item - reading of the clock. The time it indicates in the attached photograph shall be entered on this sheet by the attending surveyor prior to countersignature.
11:45
